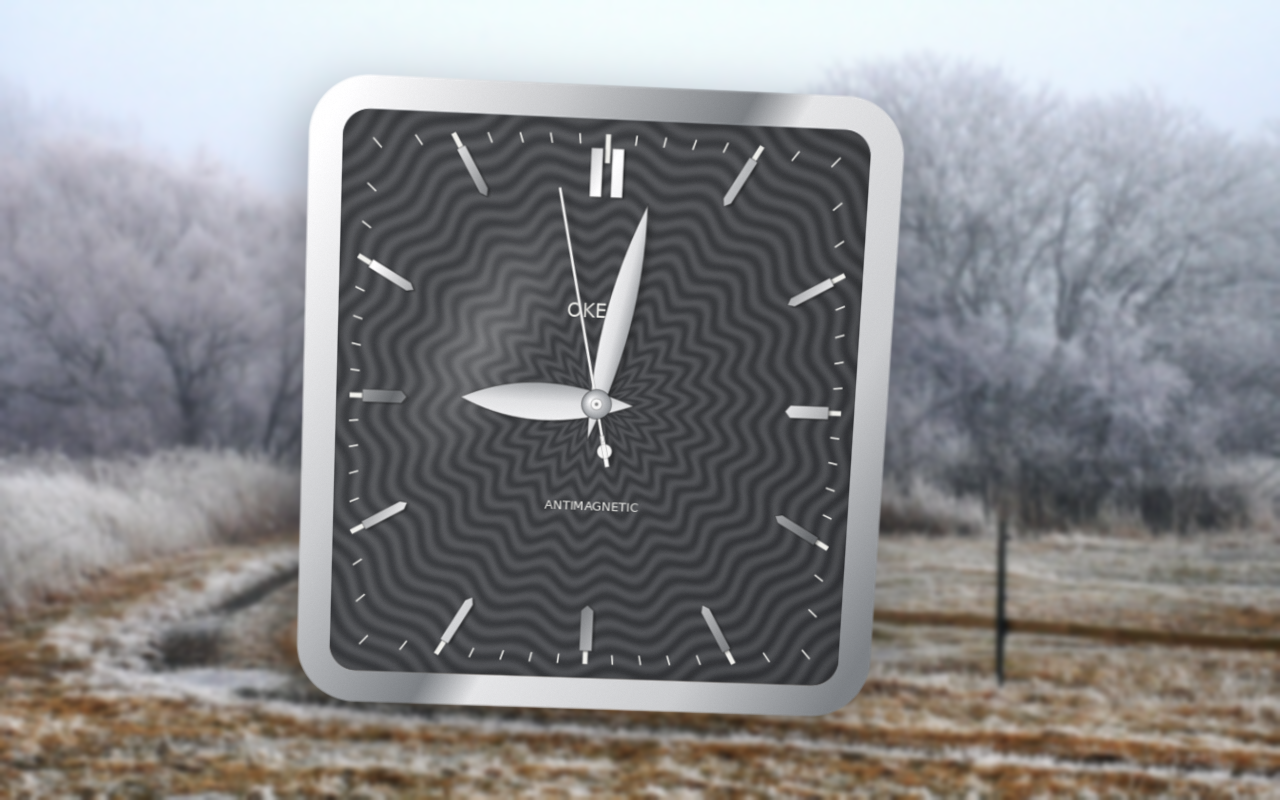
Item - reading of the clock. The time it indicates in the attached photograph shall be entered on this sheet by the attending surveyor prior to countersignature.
9:01:58
